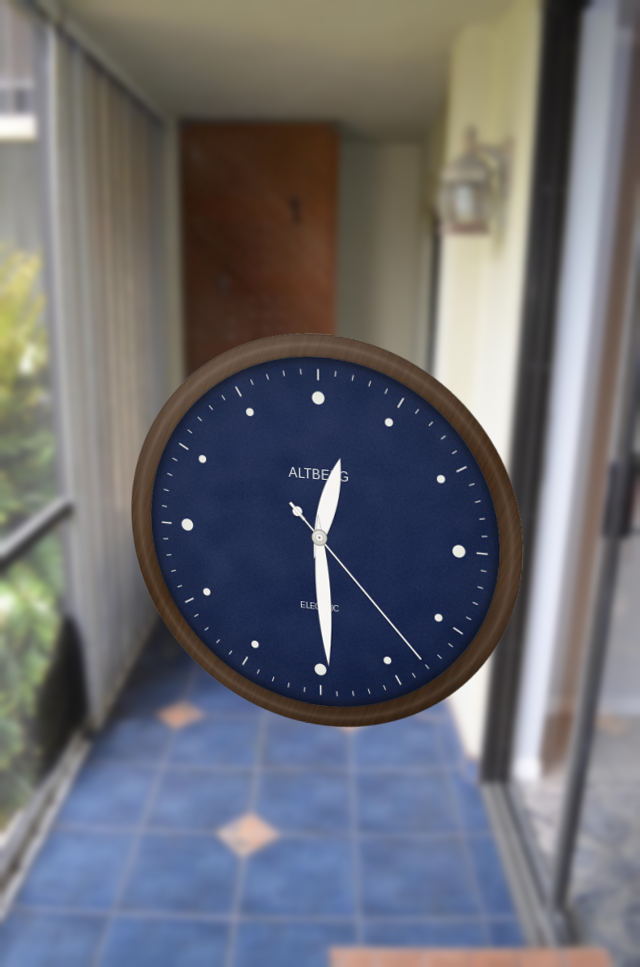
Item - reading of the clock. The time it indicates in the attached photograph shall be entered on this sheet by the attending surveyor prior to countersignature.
12:29:23
